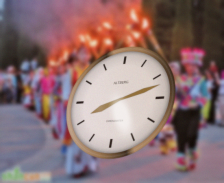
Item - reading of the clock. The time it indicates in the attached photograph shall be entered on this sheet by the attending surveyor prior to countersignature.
8:12
